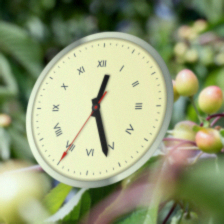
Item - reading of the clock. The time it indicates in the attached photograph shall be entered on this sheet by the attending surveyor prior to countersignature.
12:26:35
